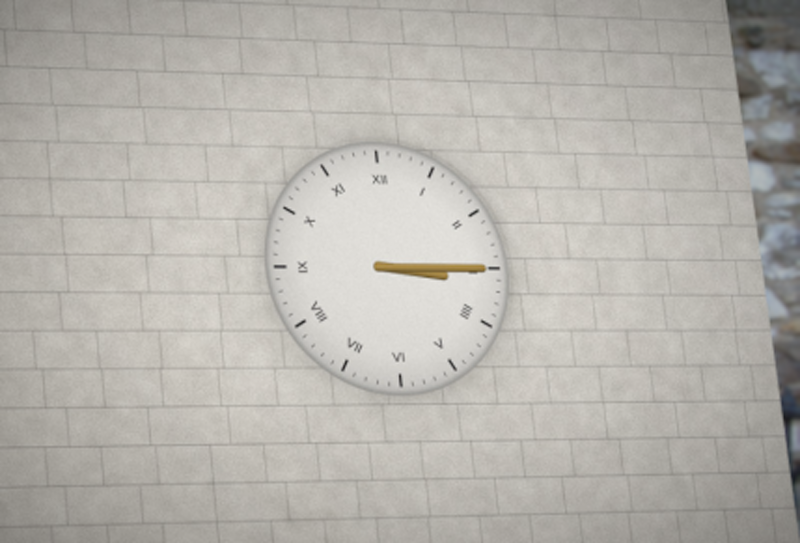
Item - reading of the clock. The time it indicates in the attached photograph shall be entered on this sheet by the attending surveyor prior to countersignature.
3:15
